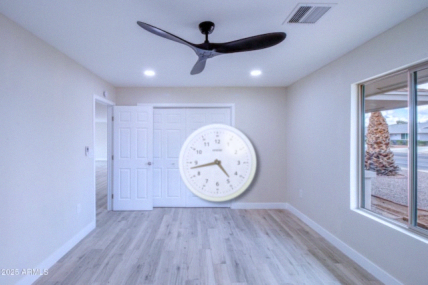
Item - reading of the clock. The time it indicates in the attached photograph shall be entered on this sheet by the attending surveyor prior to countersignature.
4:43
